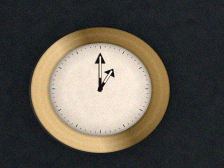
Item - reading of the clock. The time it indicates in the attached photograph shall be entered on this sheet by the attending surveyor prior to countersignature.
1:00
